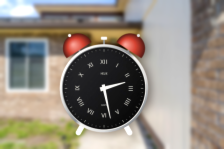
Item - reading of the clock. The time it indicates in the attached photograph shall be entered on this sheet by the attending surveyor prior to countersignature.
2:28
